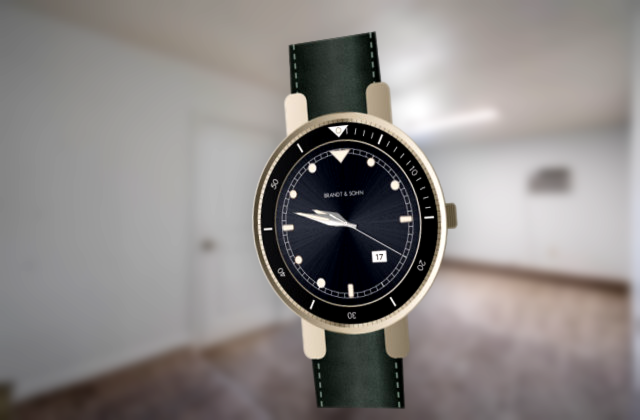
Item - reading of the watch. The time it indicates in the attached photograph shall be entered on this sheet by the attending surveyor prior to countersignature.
9:47:20
